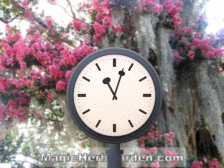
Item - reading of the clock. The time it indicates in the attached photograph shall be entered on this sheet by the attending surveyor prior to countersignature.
11:03
